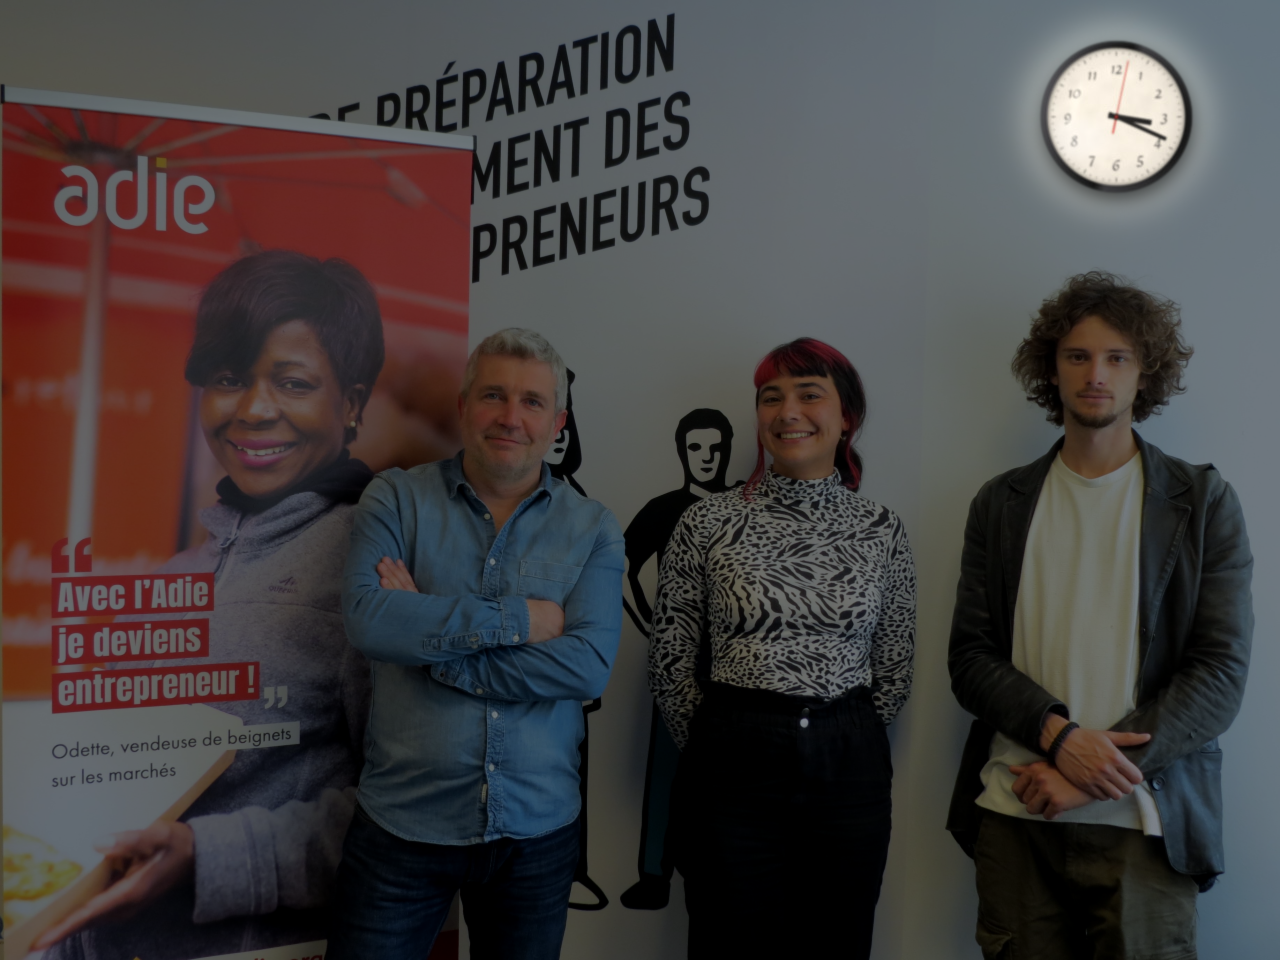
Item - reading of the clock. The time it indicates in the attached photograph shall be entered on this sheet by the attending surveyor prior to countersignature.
3:19:02
